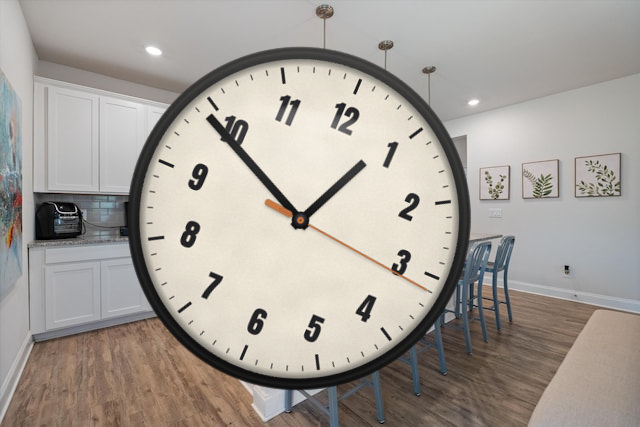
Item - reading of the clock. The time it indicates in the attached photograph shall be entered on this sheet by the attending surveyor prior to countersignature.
12:49:16
